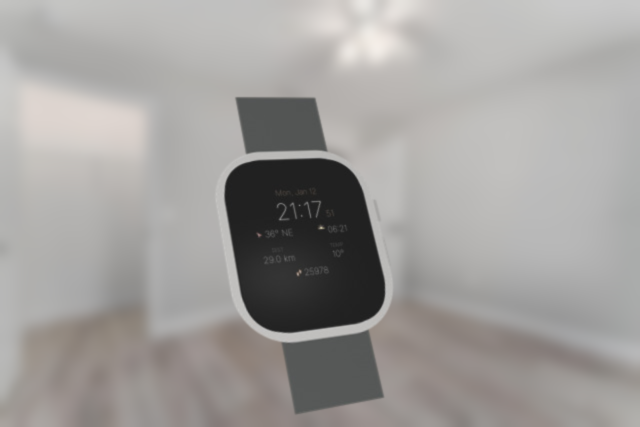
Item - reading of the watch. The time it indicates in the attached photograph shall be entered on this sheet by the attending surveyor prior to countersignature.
21:17:51
